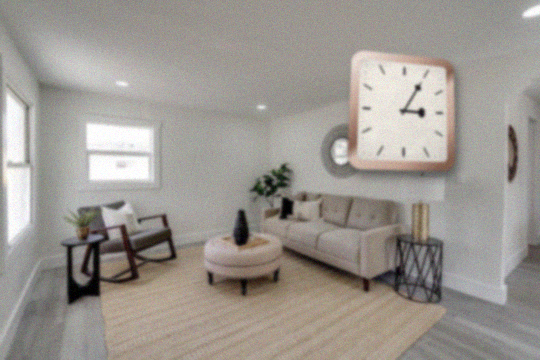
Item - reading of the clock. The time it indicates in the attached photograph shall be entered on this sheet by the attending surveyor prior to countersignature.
3:05
